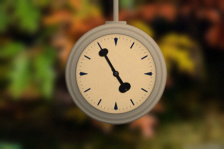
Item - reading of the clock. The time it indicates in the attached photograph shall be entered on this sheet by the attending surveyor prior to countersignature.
4:55
